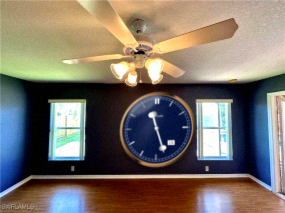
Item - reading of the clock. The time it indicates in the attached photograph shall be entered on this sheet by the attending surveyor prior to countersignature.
11:27
